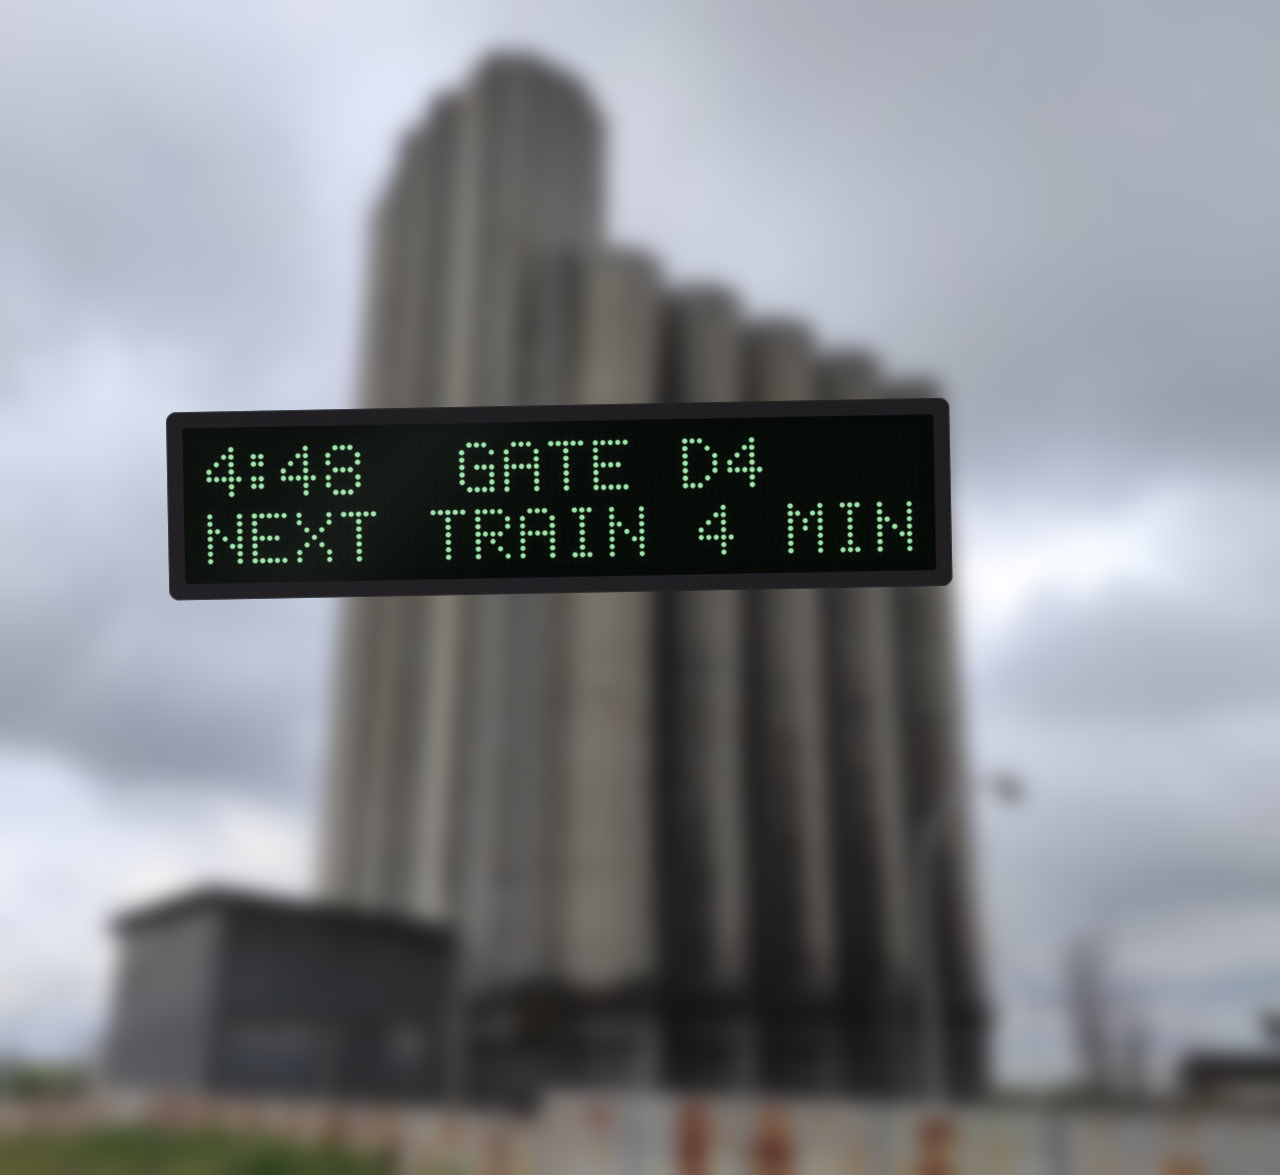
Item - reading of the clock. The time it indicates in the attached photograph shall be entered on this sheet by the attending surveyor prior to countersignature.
4:48
